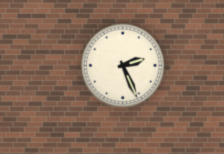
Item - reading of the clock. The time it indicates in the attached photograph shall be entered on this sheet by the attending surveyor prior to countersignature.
2:26
